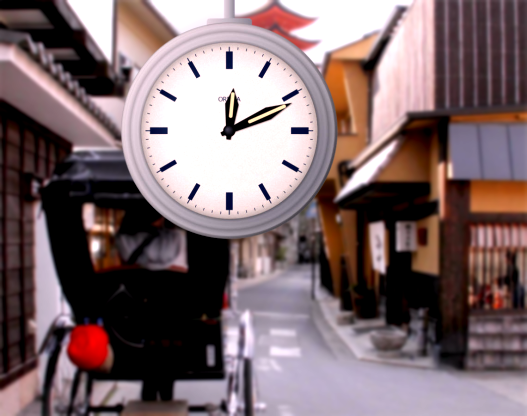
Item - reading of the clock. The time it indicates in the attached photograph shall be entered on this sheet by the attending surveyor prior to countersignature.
12:11
